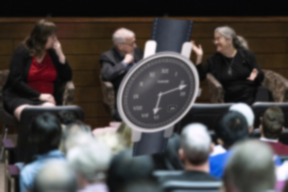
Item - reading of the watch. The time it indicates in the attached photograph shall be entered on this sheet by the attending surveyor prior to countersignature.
6:12
